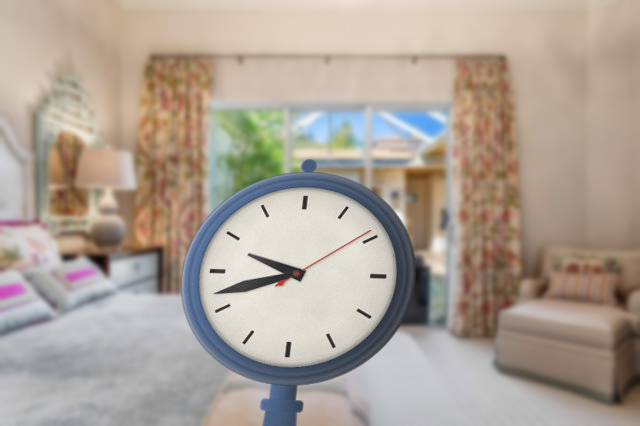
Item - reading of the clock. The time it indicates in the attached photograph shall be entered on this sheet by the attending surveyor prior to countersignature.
9:42:09
